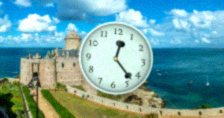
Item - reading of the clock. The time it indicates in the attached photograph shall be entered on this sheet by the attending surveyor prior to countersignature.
12:23
